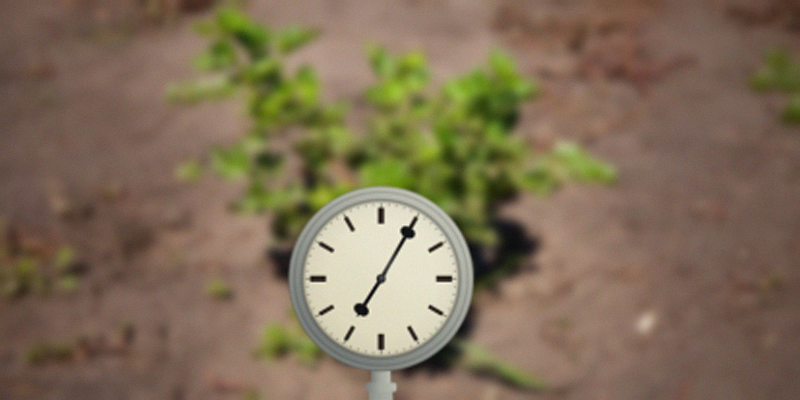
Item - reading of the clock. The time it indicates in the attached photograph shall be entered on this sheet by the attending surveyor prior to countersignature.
7:05
